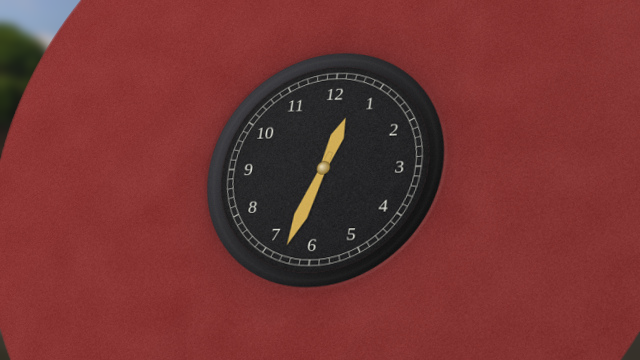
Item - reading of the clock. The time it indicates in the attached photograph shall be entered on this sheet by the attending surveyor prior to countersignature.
12:33
